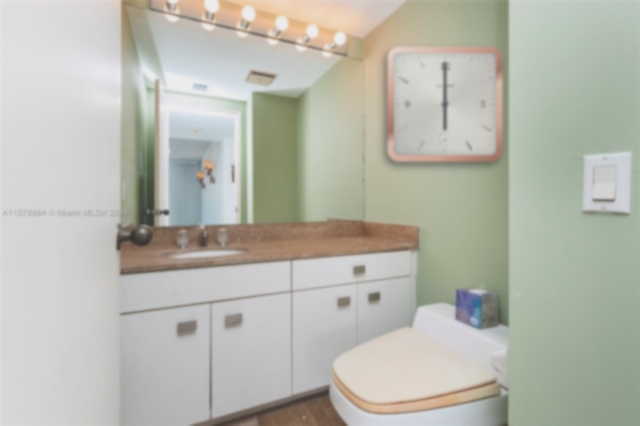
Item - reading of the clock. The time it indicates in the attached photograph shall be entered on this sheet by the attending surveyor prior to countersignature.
6:00
